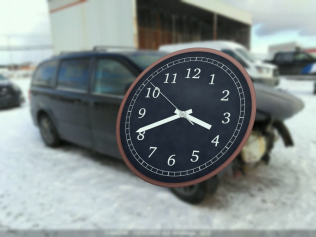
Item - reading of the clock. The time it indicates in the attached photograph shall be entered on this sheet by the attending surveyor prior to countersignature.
3:40:51
